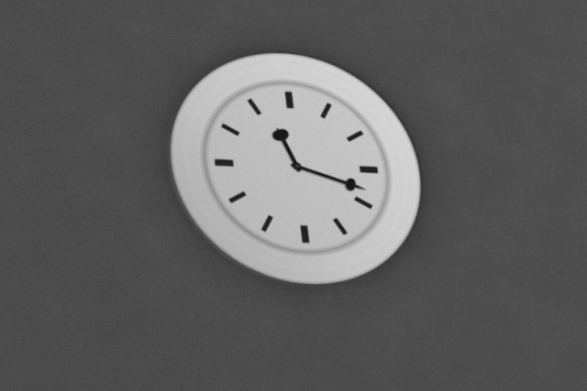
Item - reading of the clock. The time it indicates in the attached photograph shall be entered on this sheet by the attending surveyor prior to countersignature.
11:18
